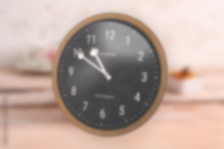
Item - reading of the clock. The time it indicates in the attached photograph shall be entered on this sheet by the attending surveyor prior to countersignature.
10:50
